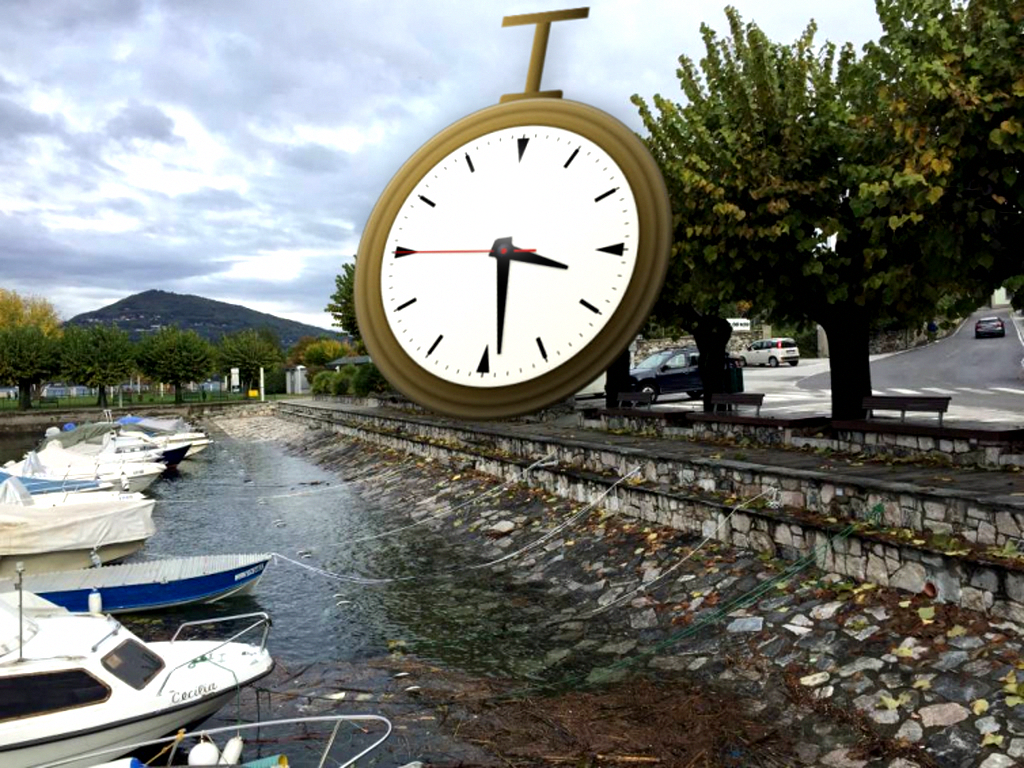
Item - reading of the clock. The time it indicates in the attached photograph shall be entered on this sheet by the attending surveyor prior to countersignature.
3:28:45
